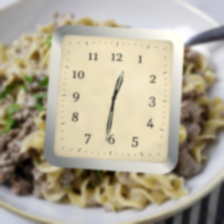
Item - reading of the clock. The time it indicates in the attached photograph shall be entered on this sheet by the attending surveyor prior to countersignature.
12:31
